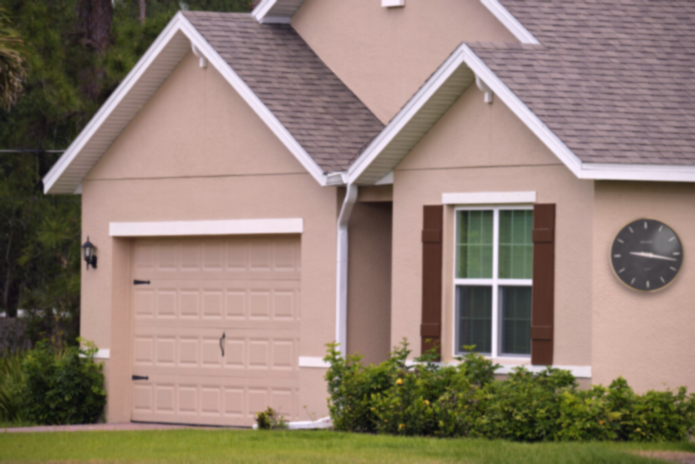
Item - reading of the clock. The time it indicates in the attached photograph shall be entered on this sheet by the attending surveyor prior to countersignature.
9:17
